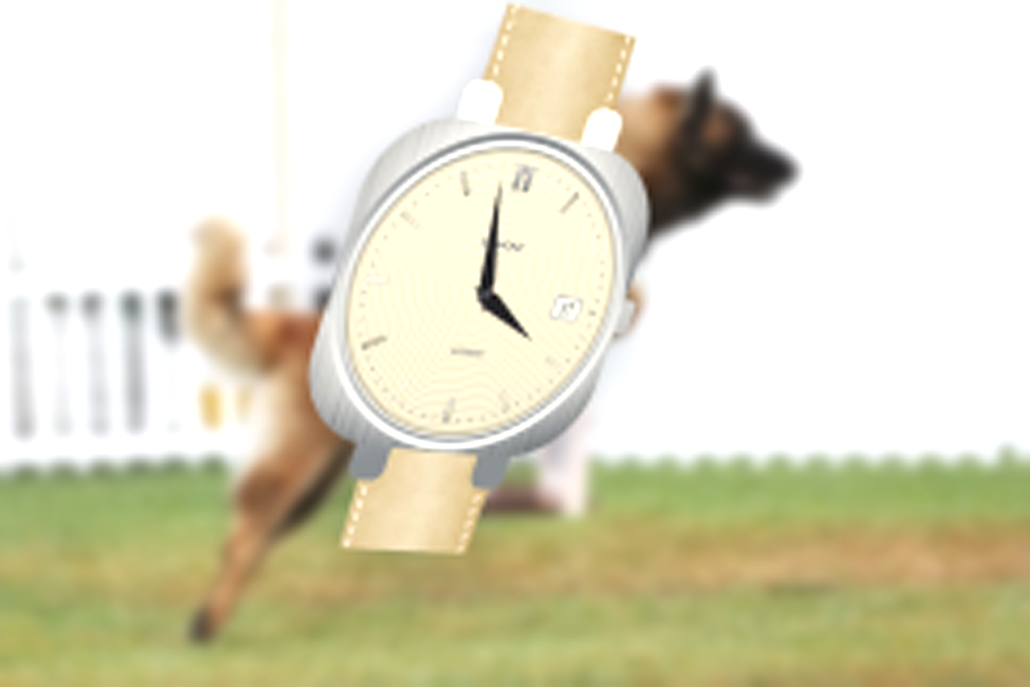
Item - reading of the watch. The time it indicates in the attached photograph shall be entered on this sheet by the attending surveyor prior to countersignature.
3:58
